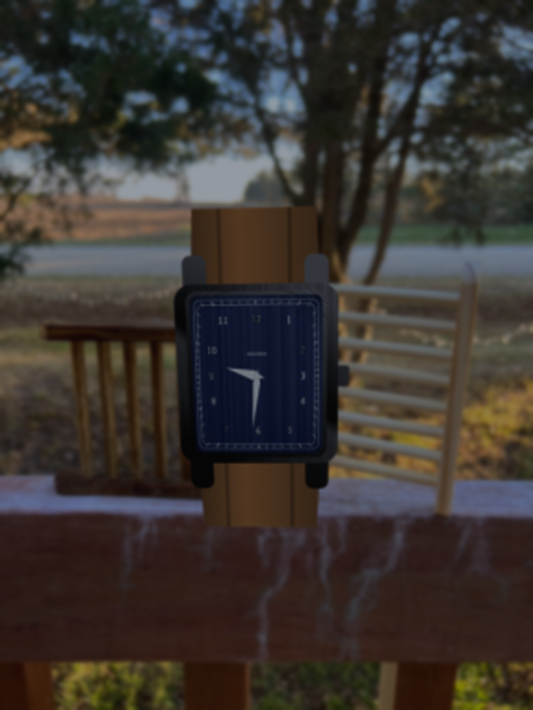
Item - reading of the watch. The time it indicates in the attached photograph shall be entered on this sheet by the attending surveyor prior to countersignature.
9:31
